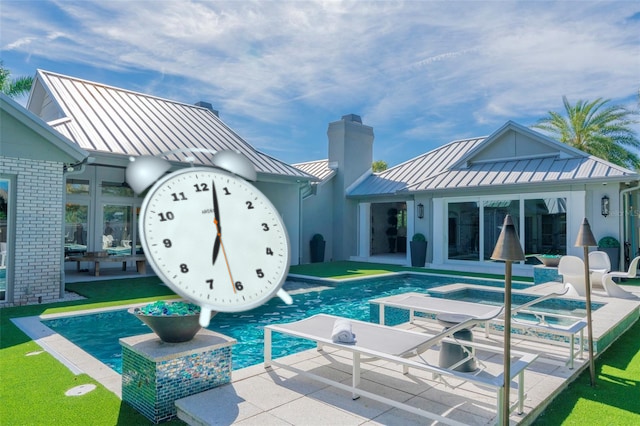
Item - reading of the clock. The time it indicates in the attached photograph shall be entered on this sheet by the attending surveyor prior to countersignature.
7:02:31
